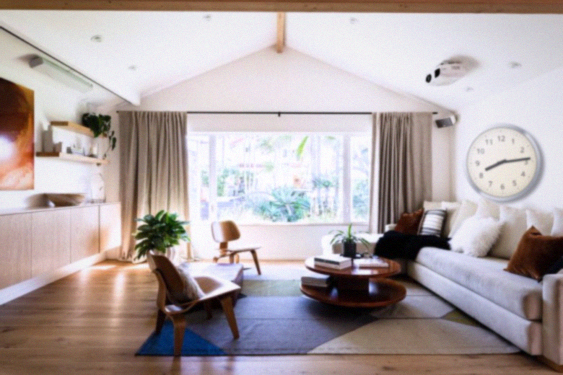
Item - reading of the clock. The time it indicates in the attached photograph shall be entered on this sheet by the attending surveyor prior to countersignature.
8:14
